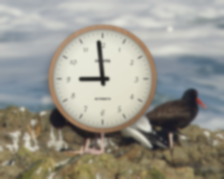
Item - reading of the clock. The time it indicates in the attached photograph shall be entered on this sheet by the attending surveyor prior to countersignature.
8:59
